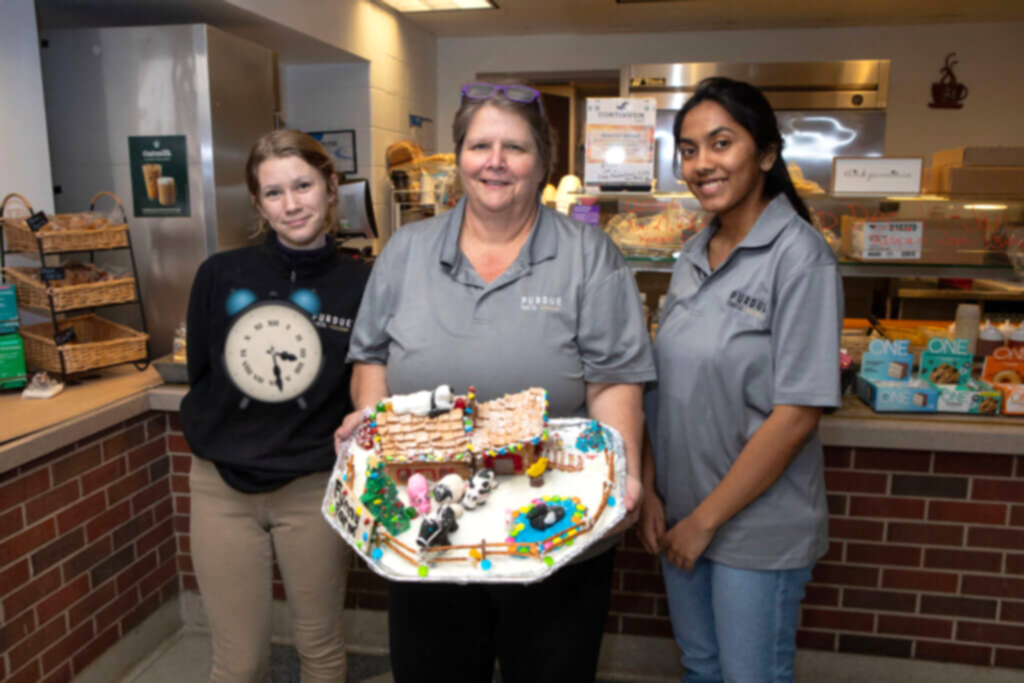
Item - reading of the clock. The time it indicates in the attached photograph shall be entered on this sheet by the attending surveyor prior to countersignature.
3:28
